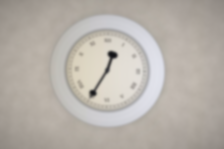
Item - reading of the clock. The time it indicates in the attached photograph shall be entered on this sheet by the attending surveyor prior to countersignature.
12:35
